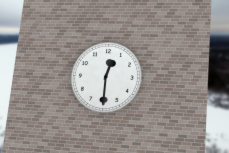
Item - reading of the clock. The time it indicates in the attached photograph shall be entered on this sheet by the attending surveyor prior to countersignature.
12:30
